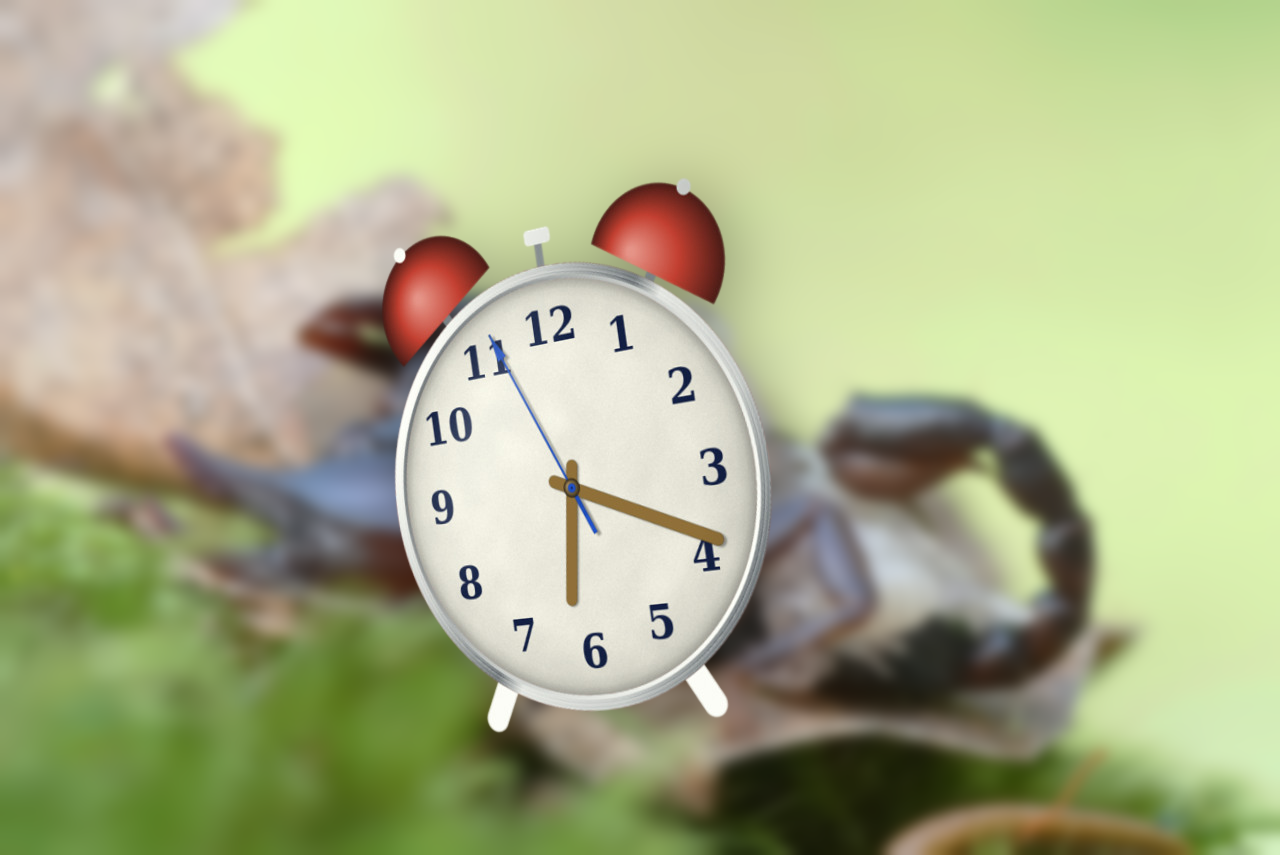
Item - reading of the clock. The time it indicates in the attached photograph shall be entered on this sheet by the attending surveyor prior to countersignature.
6:18:56
